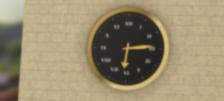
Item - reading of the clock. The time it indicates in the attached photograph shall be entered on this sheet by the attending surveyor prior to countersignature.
6:14
